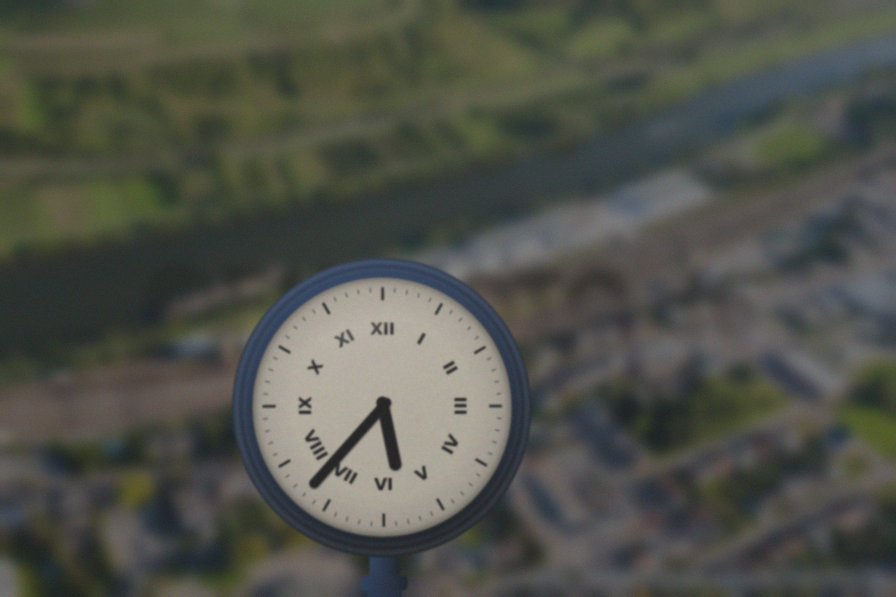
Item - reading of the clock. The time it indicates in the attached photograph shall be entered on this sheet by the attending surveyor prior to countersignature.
5:37
